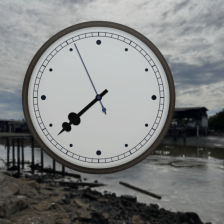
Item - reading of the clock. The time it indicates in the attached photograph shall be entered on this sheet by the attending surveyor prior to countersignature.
7:37:56
